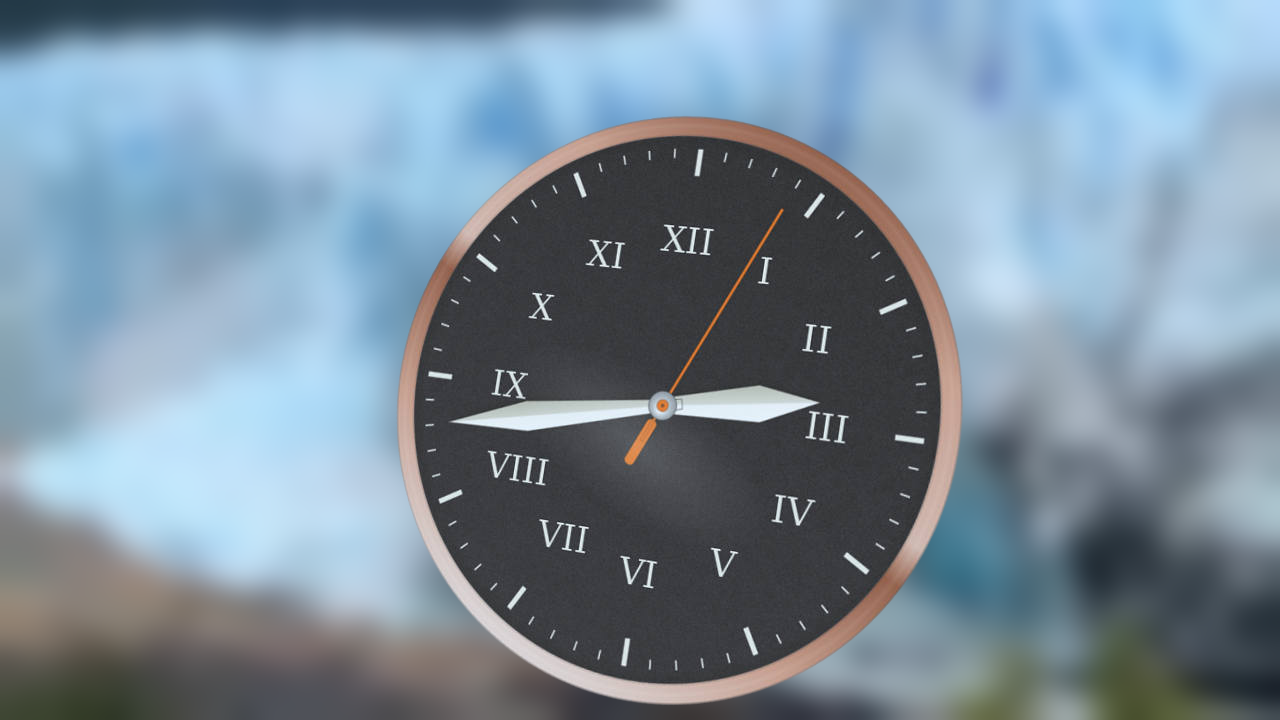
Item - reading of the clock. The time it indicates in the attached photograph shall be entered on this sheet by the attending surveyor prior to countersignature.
2:43:04
